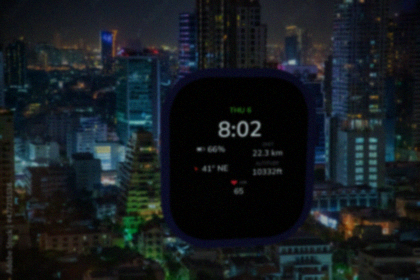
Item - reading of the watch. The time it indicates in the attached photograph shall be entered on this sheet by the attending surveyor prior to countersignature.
8:02
